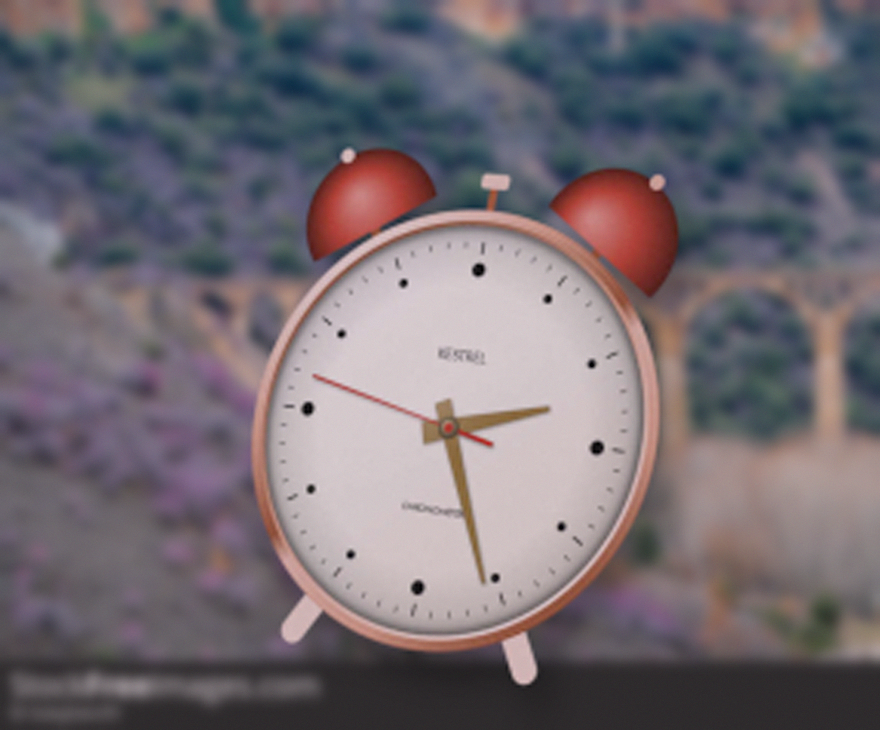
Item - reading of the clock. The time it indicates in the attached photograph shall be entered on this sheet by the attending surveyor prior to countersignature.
2:25:47
